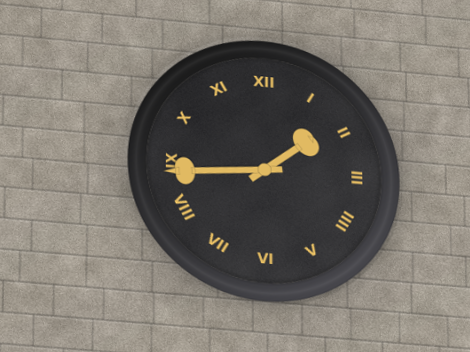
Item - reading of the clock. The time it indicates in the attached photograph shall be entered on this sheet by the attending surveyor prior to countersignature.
1:44
